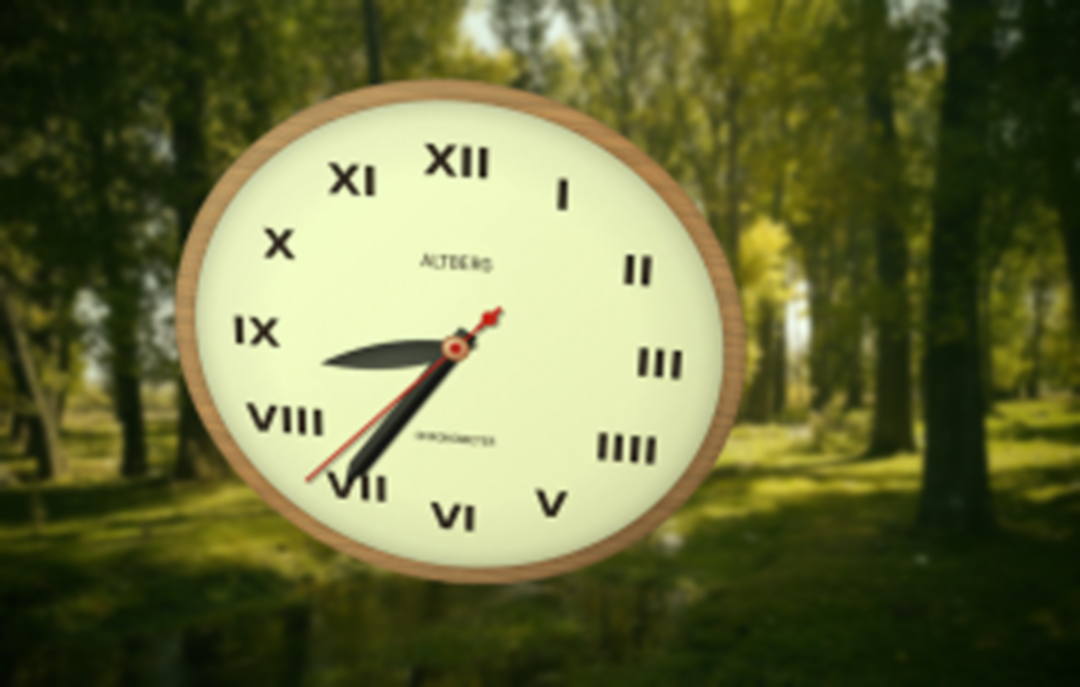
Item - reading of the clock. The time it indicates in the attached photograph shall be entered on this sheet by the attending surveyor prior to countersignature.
8:35:37
